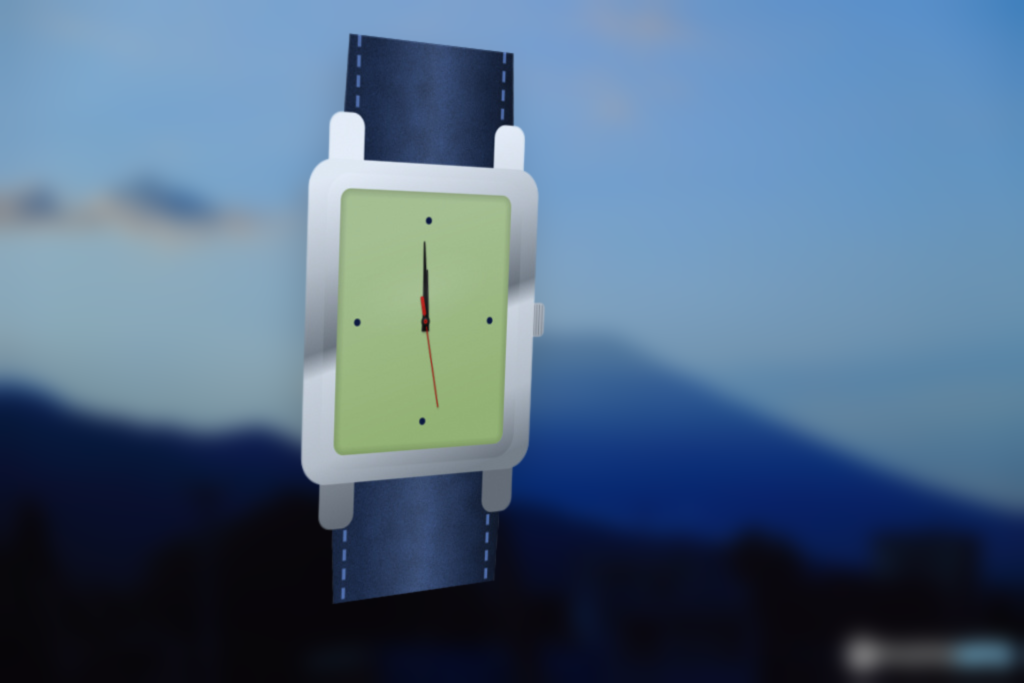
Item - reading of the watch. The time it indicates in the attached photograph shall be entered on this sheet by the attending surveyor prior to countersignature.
11:59:28
